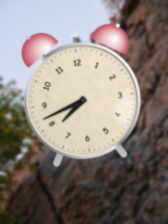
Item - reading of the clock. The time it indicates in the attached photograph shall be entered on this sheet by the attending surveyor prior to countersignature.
7:42
